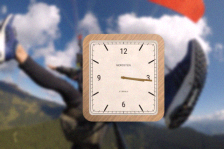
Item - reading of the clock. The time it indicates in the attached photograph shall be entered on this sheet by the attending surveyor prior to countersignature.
3:16
